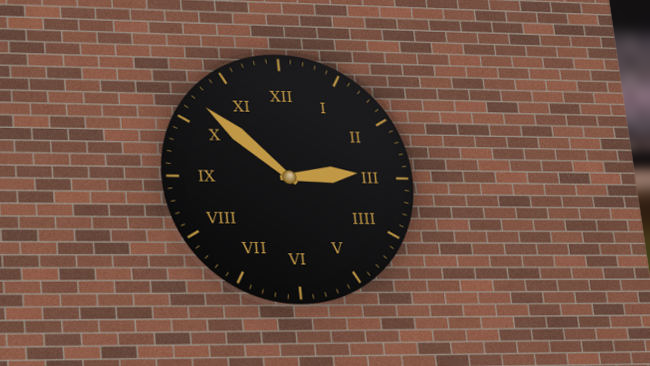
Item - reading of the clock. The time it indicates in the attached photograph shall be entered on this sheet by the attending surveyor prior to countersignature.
2:52
